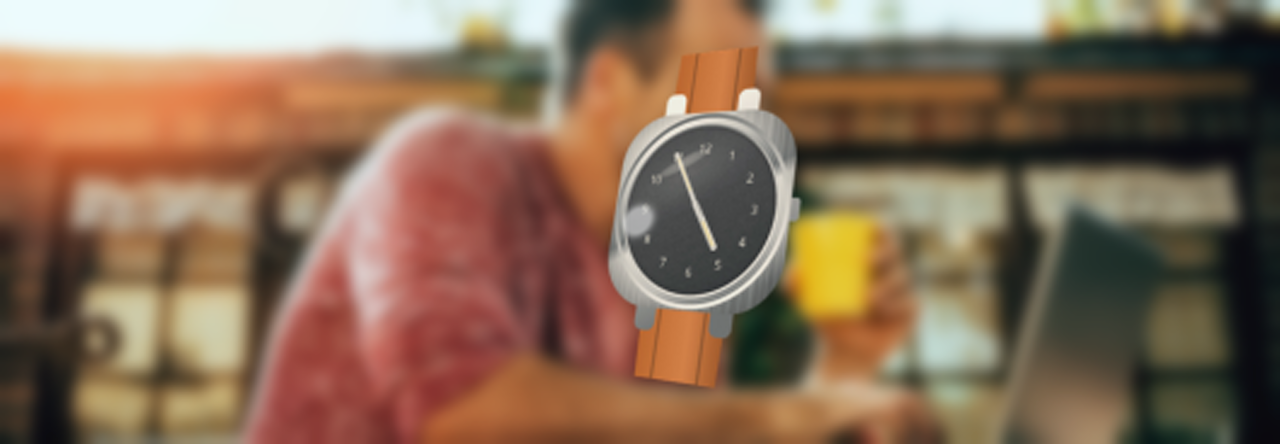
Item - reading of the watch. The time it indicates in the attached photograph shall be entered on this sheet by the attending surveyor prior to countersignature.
4:55
